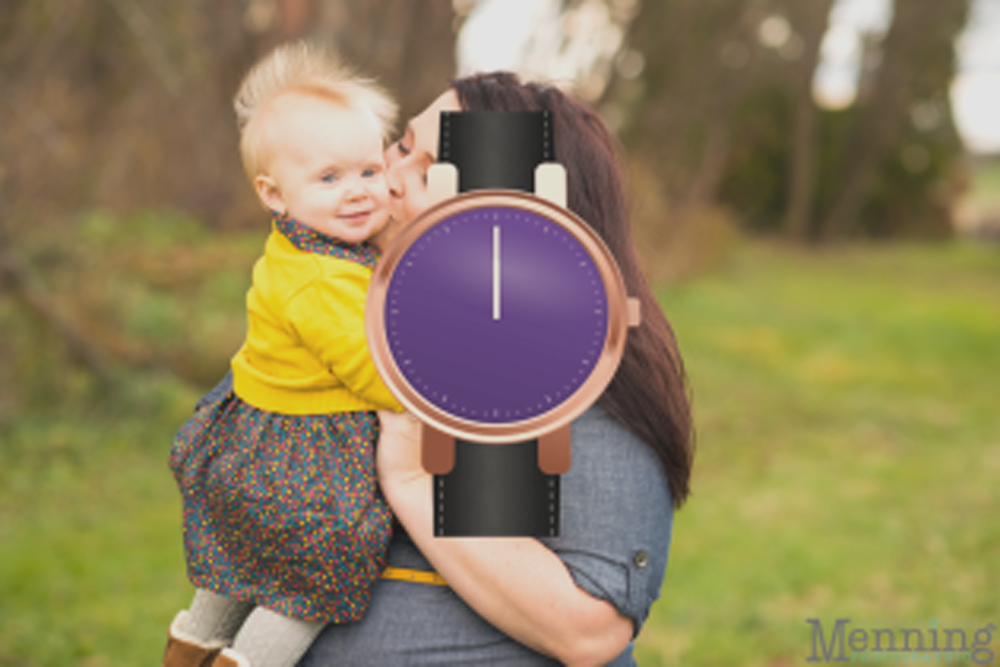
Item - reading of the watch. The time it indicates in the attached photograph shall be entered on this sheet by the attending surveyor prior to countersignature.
12:00
